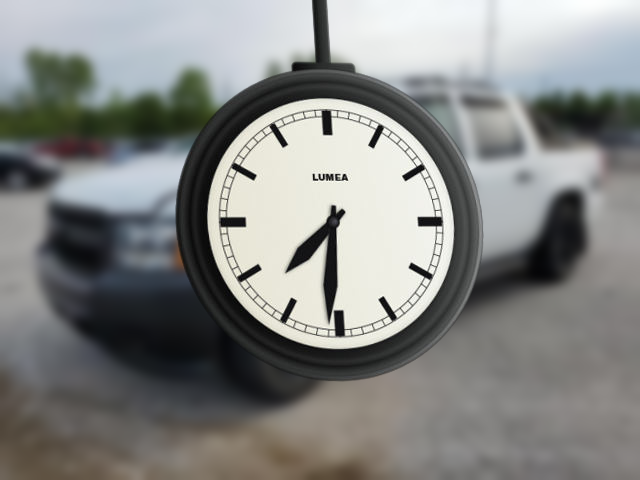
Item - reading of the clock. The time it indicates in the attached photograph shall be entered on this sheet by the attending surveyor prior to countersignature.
7:31
